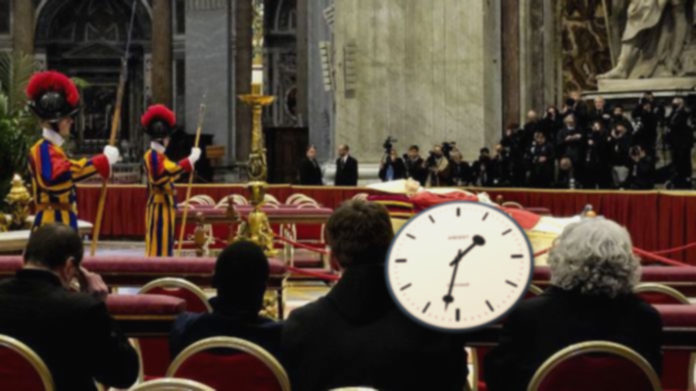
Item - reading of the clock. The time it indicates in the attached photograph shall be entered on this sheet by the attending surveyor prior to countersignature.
1:32
